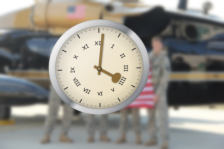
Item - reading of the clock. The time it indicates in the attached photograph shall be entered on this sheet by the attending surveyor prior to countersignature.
4:01
